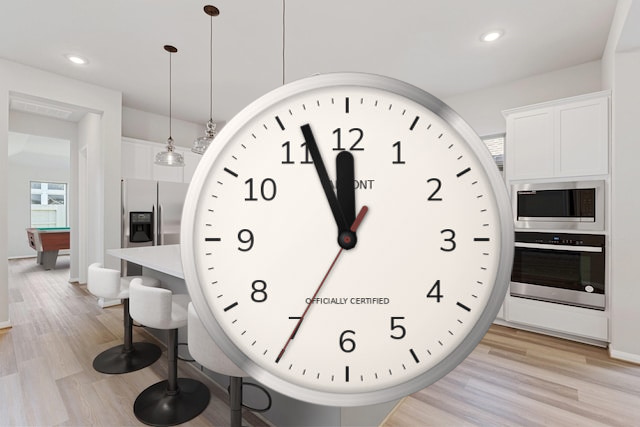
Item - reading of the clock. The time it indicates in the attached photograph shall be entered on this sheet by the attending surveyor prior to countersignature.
11:56:35
